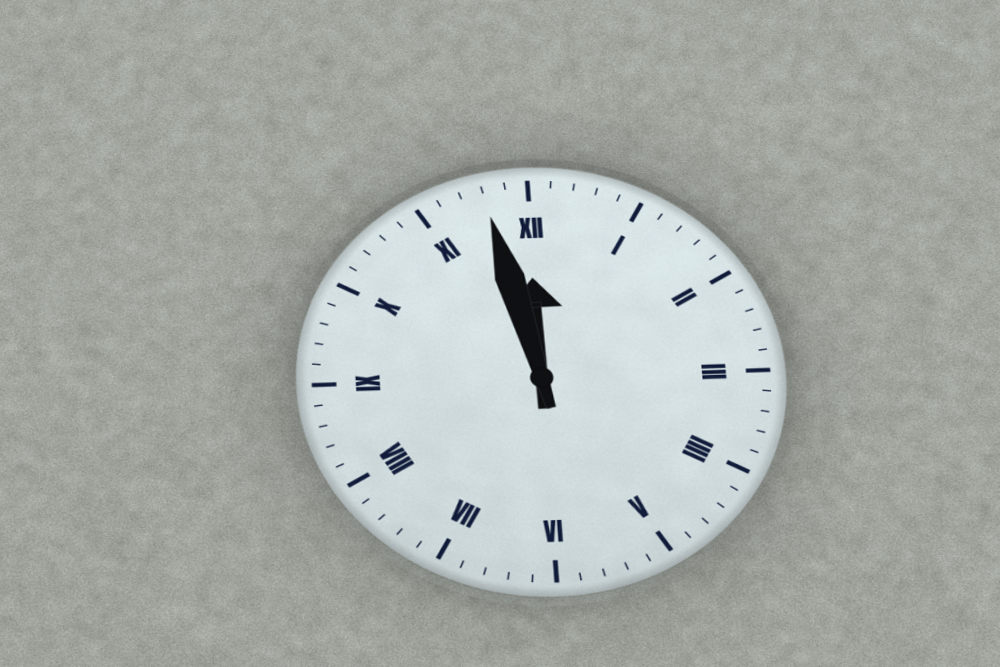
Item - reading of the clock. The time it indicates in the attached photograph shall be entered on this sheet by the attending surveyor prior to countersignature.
11:58
